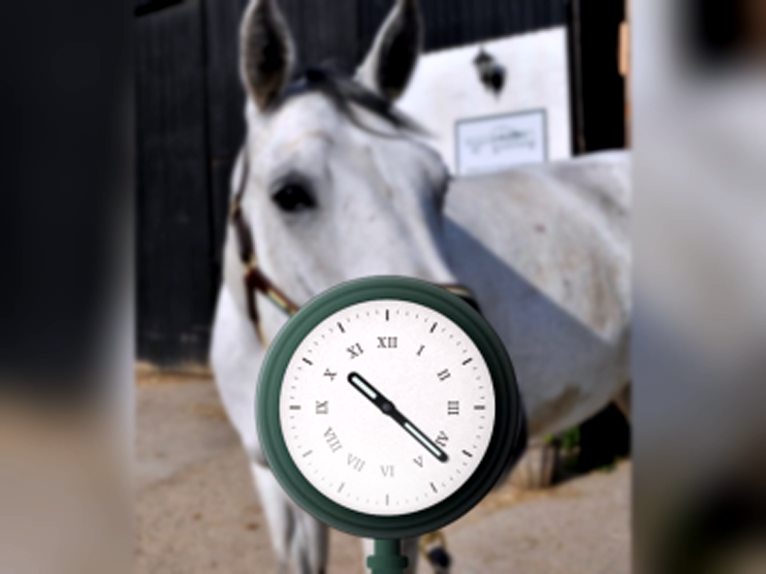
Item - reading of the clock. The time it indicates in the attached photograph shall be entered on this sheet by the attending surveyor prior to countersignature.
10:22
